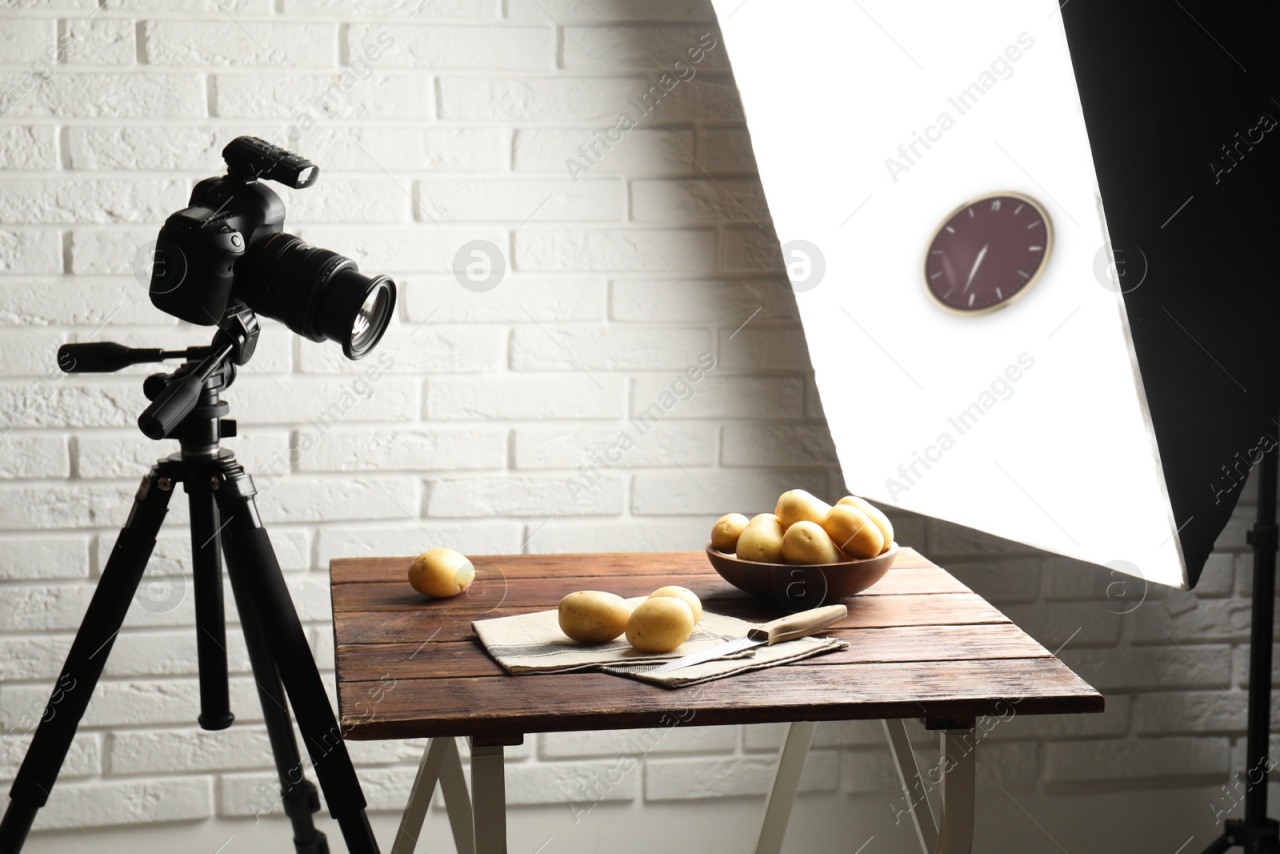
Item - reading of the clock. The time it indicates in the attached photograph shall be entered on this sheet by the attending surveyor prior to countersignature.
6:32
